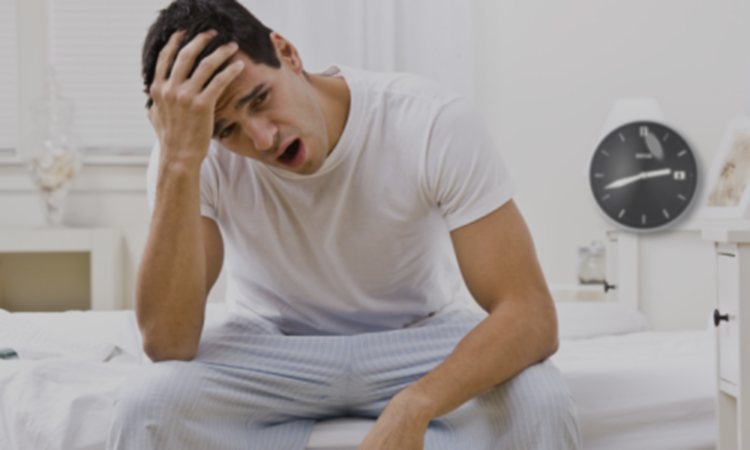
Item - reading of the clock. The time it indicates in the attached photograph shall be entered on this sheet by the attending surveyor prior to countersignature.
2:42
